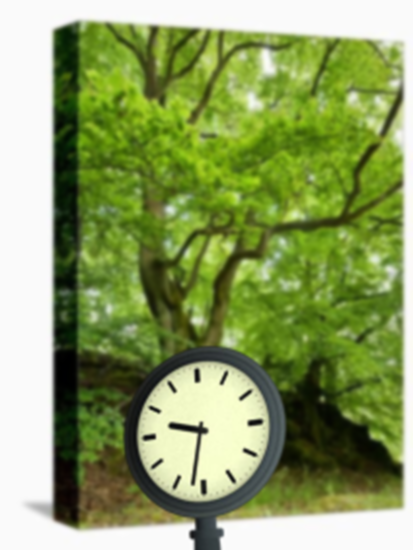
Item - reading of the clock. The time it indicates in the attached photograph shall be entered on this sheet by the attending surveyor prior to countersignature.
9:32
